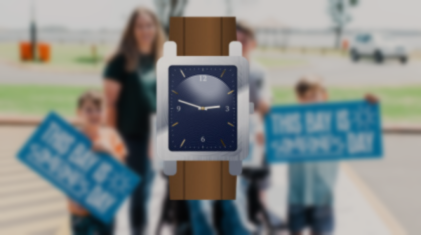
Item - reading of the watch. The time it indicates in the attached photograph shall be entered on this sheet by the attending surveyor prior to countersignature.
2:48
